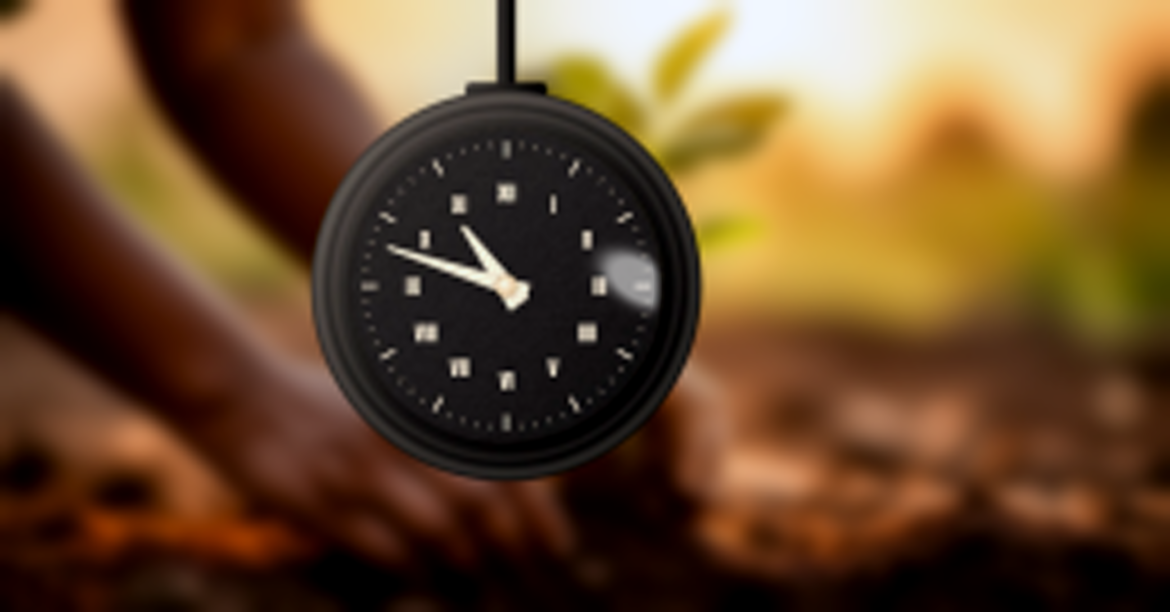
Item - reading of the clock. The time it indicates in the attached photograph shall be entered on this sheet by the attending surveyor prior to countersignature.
10:48
